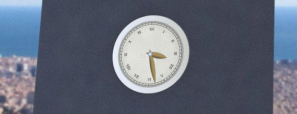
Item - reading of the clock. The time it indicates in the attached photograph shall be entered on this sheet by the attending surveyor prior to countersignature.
3:28
